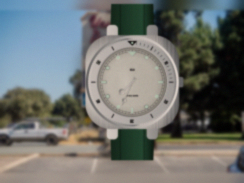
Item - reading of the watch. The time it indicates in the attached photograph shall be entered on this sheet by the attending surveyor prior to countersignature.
7:34
